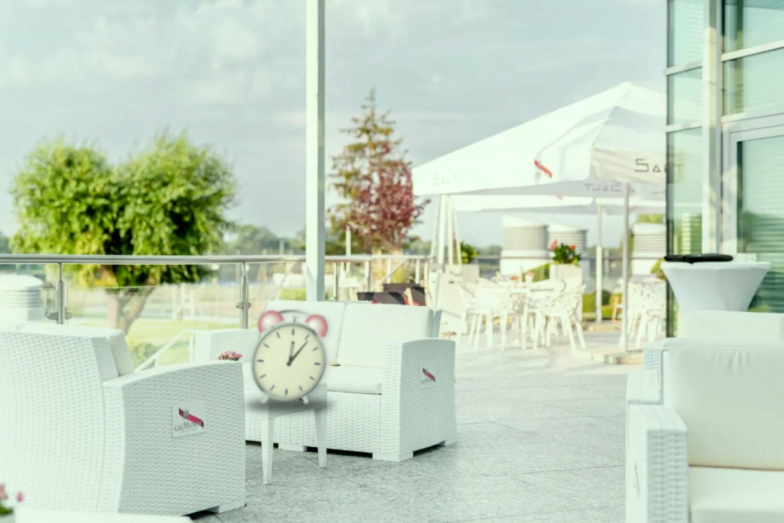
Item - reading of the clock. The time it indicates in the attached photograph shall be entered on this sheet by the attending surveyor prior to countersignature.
12:06
